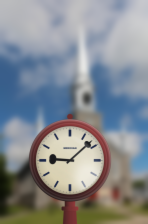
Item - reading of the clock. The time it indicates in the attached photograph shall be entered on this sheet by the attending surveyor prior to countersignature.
9:08
